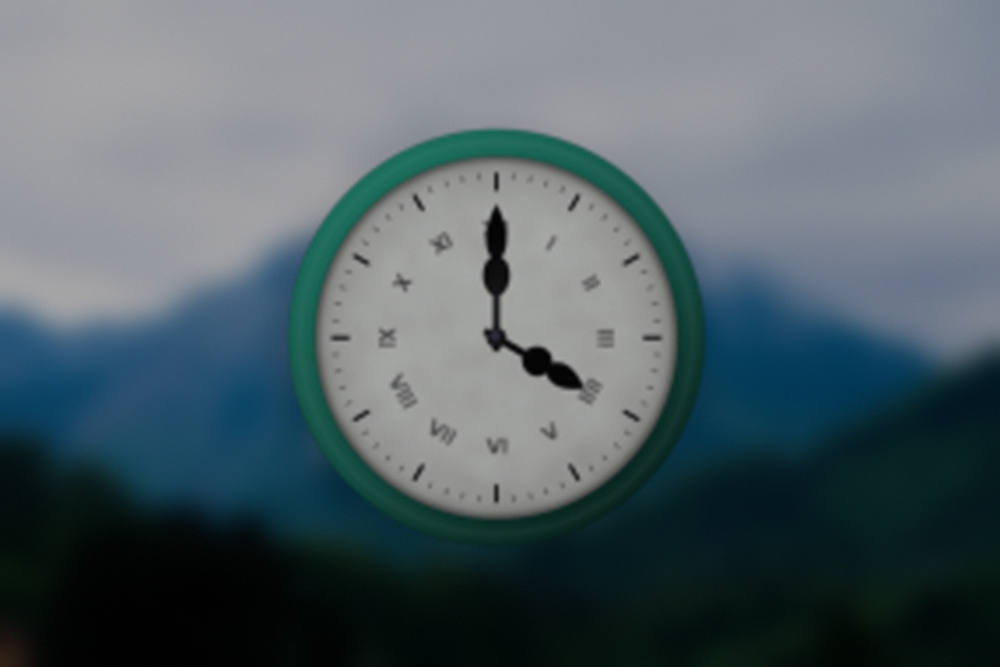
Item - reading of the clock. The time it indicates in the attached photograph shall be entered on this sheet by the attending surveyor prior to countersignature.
4:00
